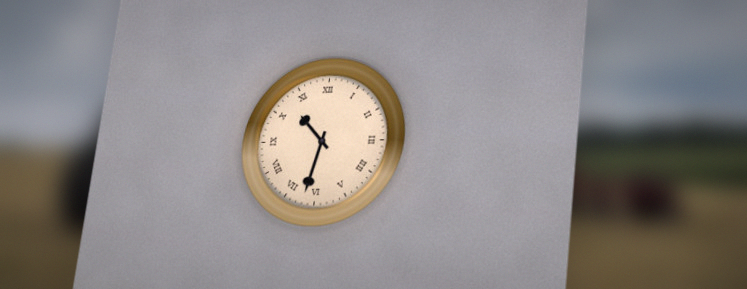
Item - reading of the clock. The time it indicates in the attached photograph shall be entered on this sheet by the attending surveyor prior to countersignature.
10:32
